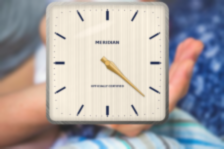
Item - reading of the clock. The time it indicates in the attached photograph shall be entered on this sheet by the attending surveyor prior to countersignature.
4:22
